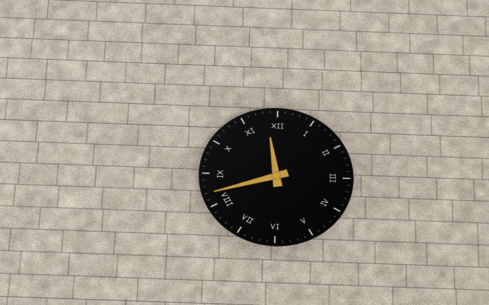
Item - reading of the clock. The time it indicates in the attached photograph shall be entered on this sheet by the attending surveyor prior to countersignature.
11:42
